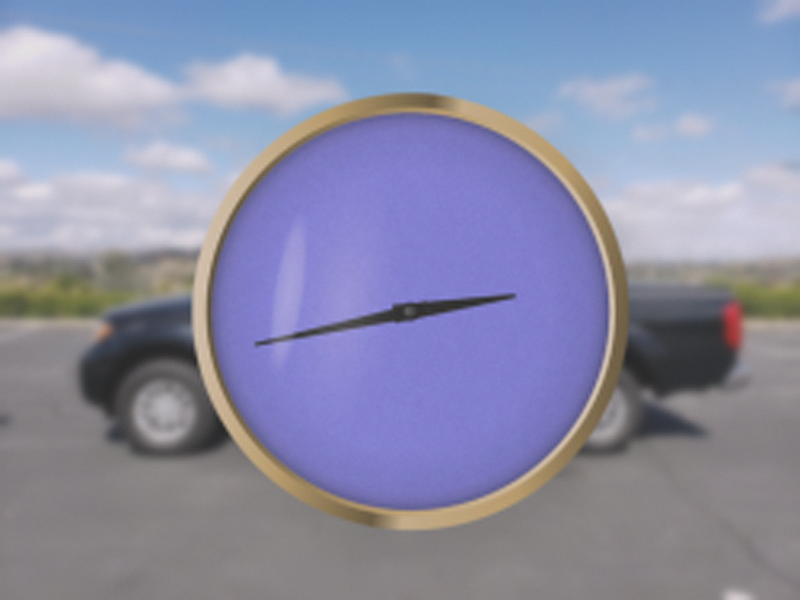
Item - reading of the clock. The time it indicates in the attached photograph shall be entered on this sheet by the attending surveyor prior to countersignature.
2:43
